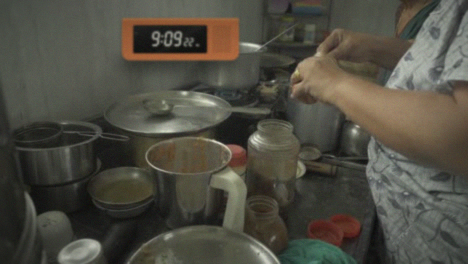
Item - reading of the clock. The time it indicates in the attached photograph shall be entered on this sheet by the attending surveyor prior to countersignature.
9:09
